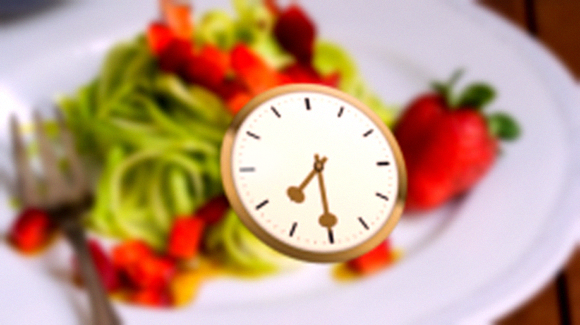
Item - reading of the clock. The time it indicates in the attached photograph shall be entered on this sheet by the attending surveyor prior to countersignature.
7:30
